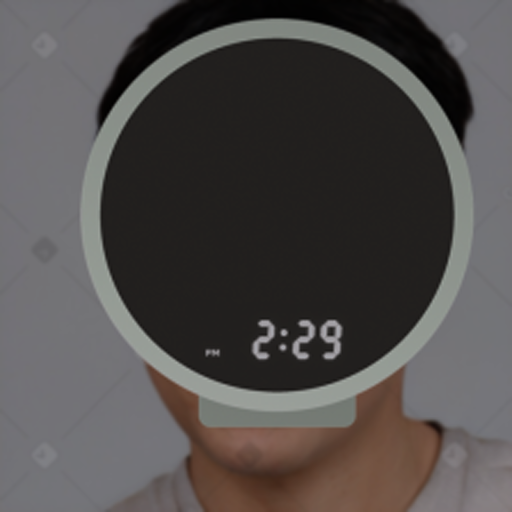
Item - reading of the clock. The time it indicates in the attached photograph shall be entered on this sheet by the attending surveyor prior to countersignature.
2:29
